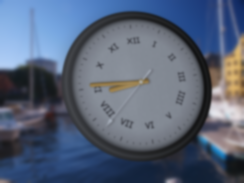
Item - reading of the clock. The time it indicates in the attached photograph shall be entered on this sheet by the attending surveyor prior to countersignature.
8:45:38
